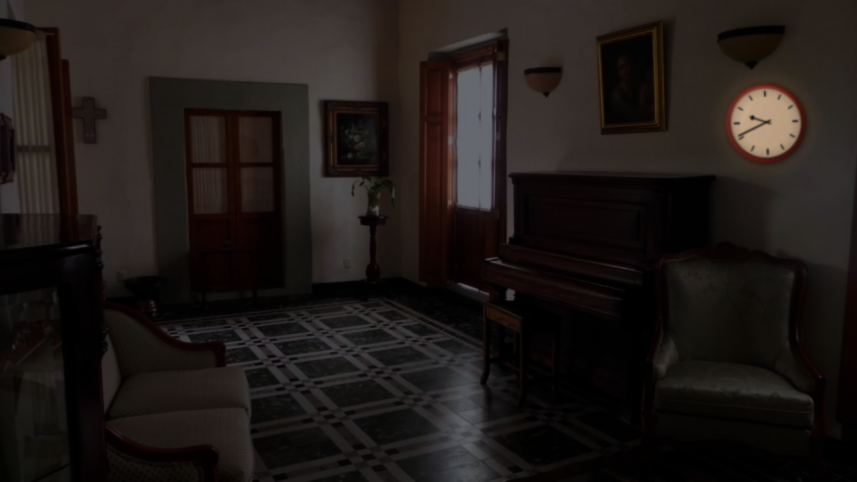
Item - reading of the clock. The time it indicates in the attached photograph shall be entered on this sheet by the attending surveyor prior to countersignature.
9:41
